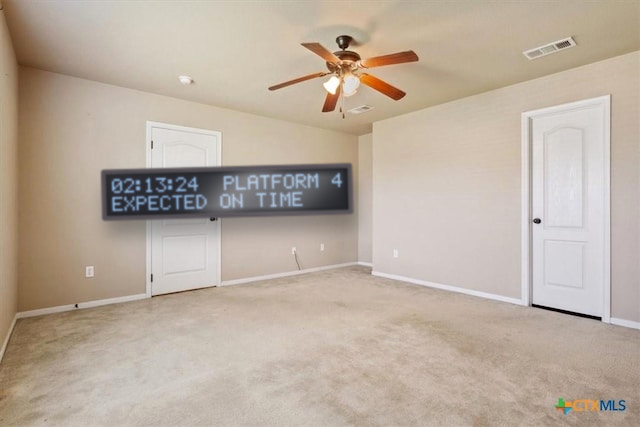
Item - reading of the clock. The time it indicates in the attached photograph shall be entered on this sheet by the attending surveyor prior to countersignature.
2:13:24
